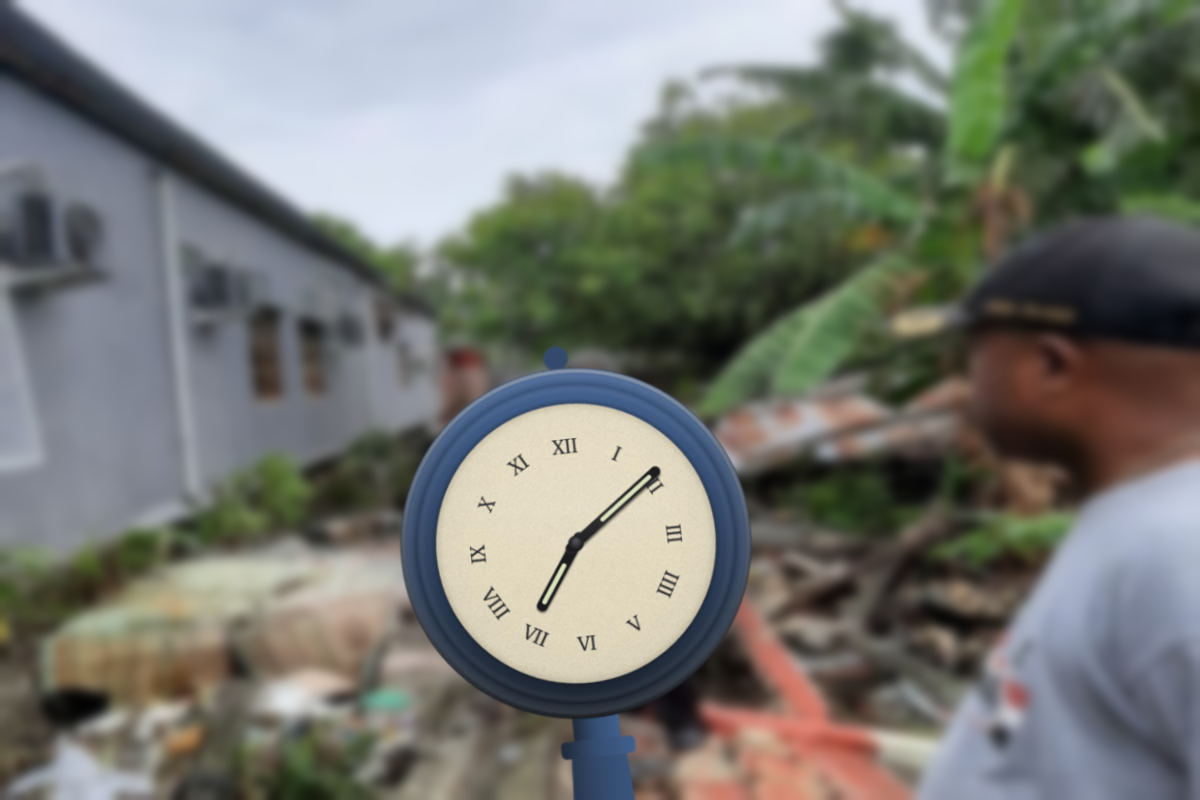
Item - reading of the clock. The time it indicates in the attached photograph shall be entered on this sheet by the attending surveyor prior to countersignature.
7:09
